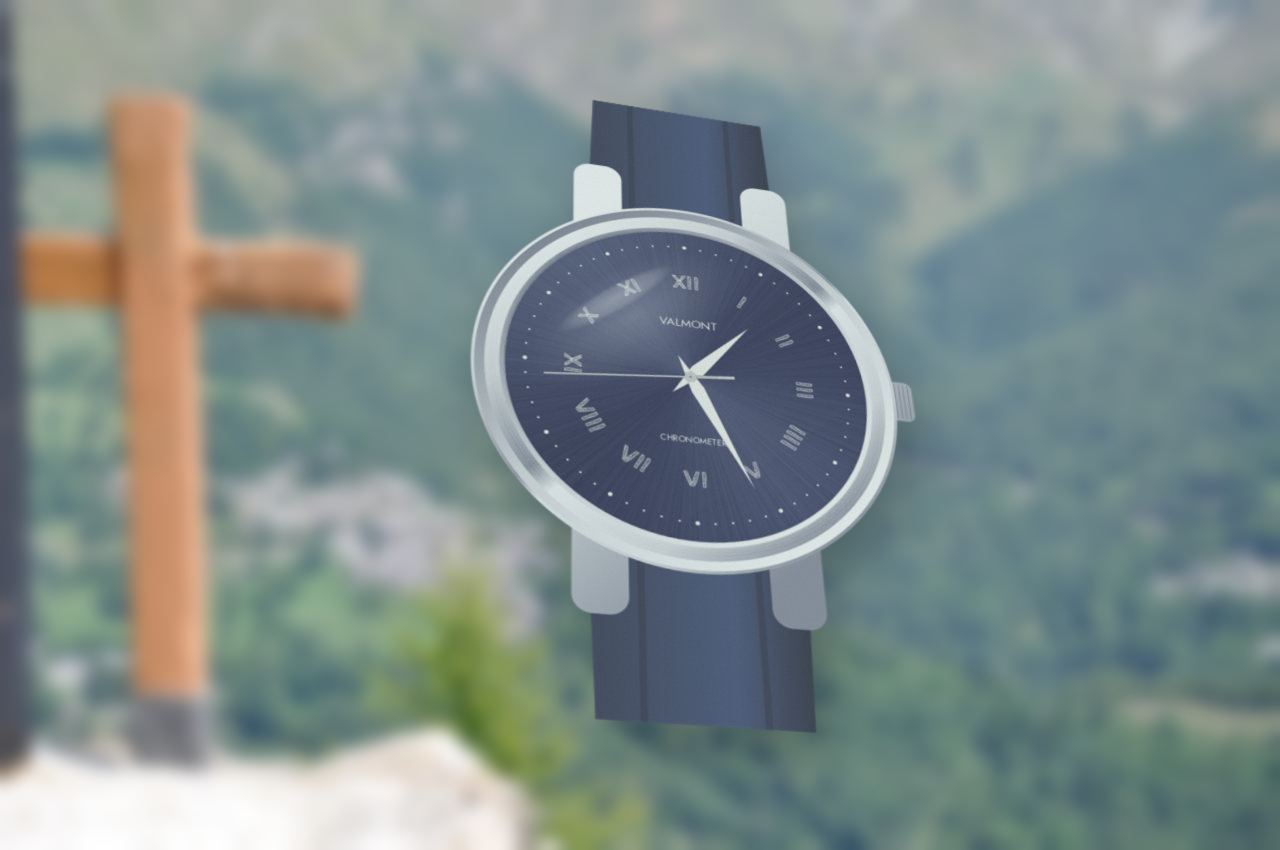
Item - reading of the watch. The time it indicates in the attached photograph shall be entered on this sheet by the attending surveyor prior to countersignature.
1:25:44
